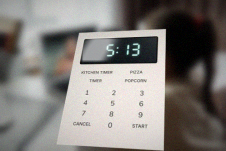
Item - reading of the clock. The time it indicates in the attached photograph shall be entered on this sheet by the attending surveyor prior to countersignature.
5:13
